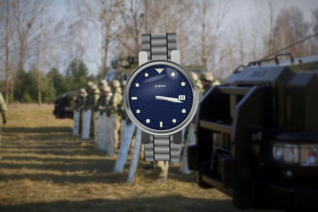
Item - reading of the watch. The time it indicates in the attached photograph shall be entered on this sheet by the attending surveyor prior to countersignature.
3:17
